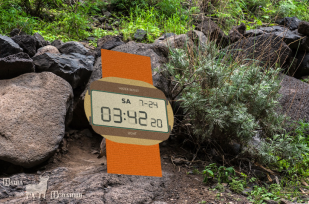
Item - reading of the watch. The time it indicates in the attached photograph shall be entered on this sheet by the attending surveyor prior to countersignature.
3:42:20
